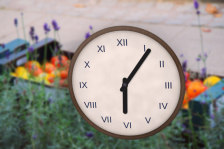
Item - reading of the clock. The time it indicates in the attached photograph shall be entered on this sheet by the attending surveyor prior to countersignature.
6:06
